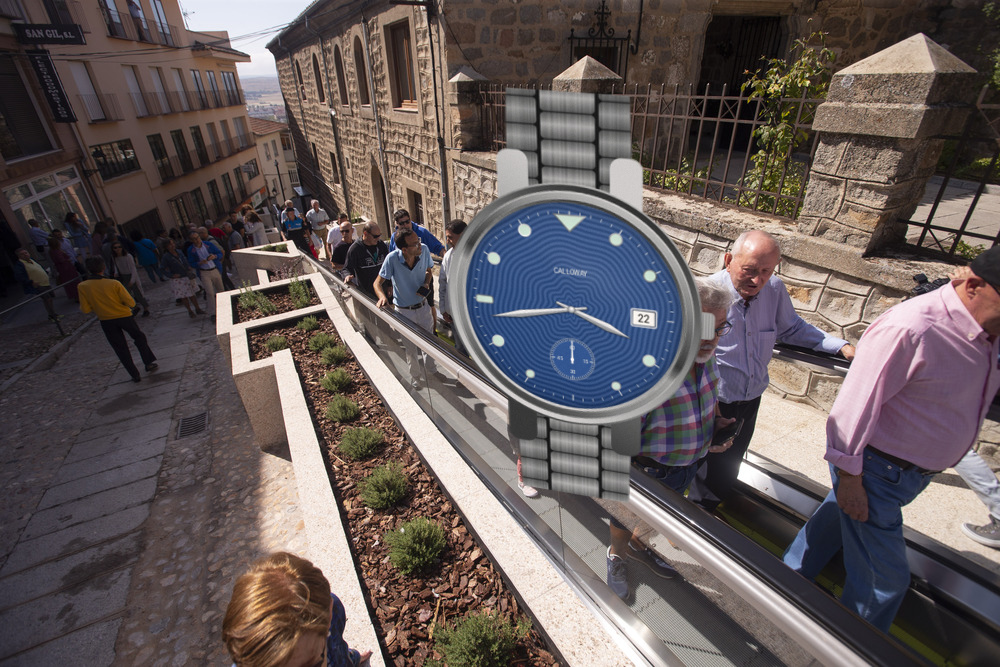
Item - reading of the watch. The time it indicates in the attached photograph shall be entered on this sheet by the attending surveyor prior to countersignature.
3:43
